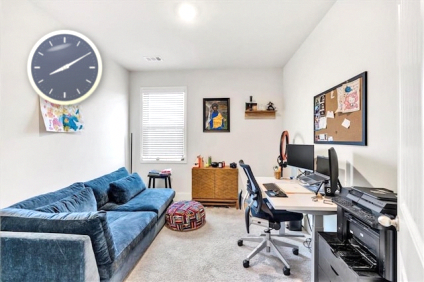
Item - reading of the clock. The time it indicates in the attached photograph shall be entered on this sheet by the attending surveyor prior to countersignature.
8:10
